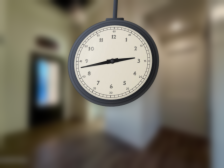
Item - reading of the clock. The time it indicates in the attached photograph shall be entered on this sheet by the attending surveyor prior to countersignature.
2:43
